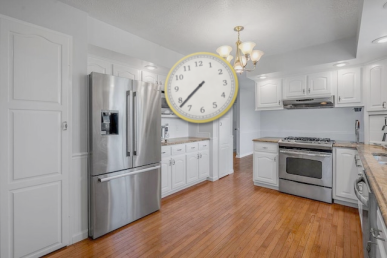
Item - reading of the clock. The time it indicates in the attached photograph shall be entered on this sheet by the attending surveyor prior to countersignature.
7:38
